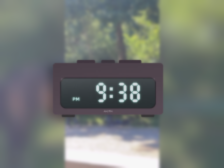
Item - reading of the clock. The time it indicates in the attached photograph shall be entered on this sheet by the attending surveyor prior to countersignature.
9:38
